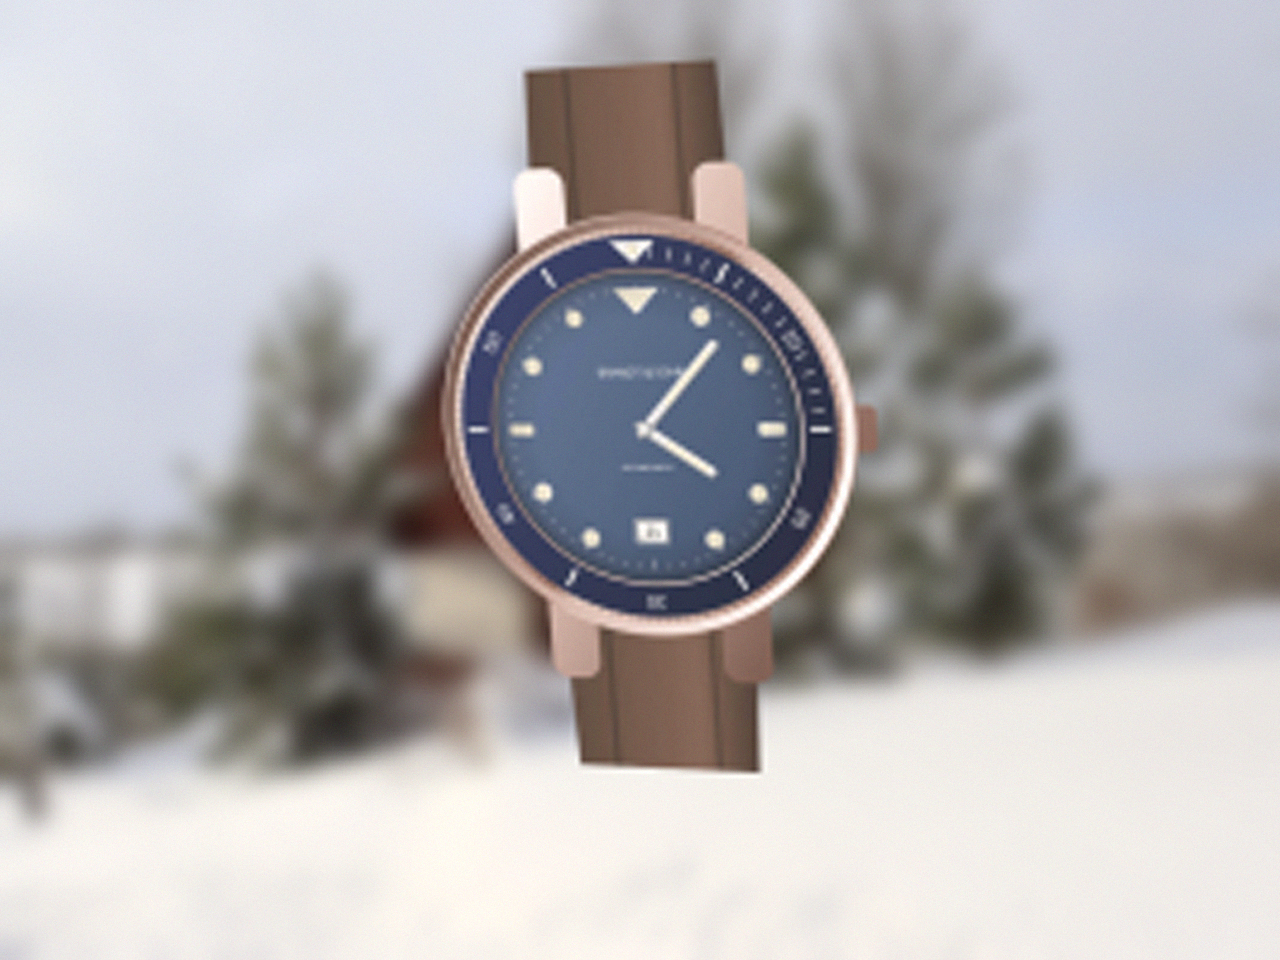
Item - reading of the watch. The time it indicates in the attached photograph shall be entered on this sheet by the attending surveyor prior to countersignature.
4:07
